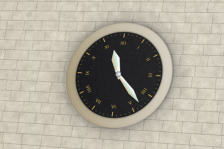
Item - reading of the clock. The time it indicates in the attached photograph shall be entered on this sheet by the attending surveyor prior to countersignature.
11:23
